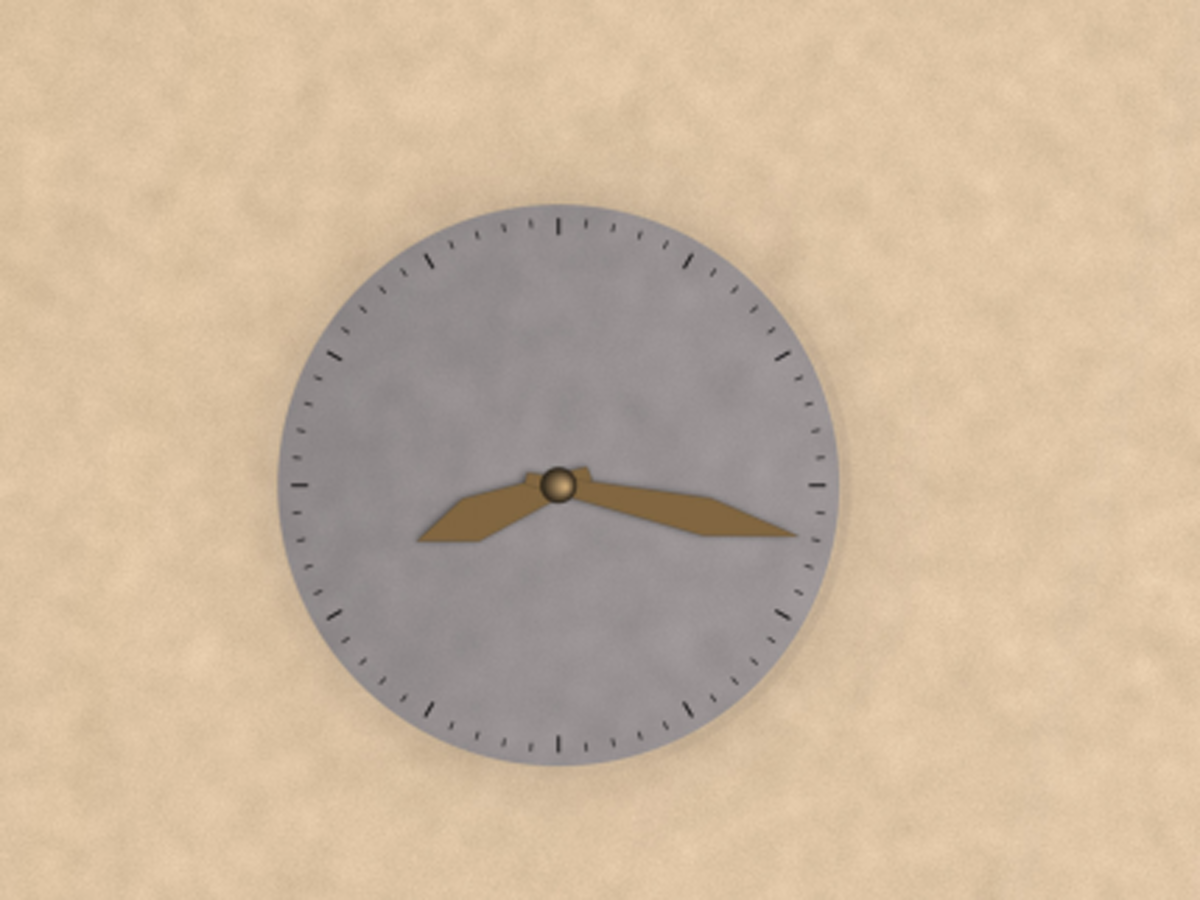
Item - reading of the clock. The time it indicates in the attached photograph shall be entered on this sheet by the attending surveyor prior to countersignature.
8:17
